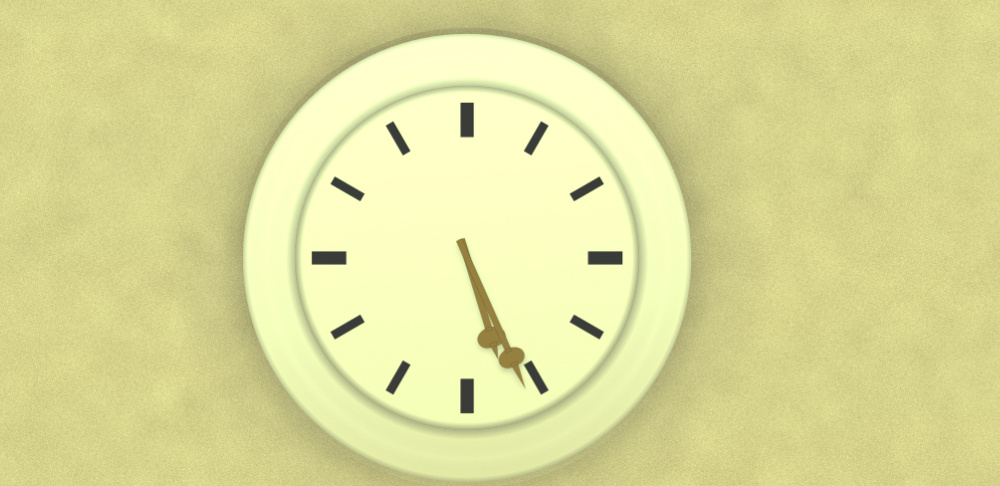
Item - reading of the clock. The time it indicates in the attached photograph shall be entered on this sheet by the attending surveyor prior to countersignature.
5:26
